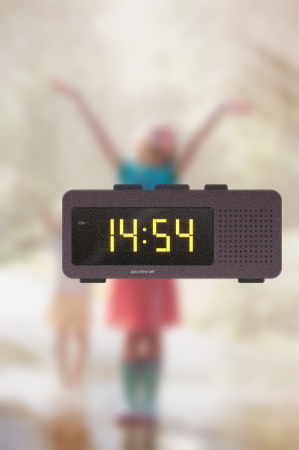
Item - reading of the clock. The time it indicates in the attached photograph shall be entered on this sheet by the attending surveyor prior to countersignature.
14:54
